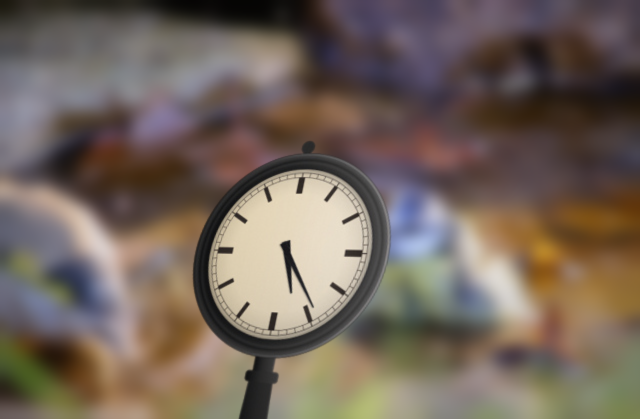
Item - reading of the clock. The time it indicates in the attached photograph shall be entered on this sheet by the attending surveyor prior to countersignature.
5:24
